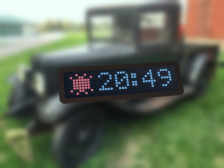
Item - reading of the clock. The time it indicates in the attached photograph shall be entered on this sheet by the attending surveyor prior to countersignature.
20:49
